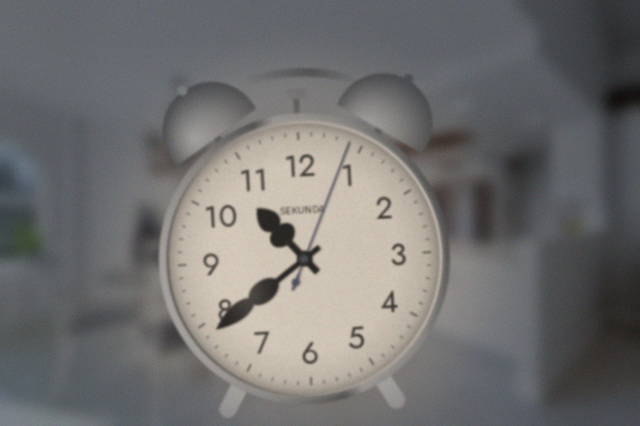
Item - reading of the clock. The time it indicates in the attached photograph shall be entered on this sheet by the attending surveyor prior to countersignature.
10:39:04
